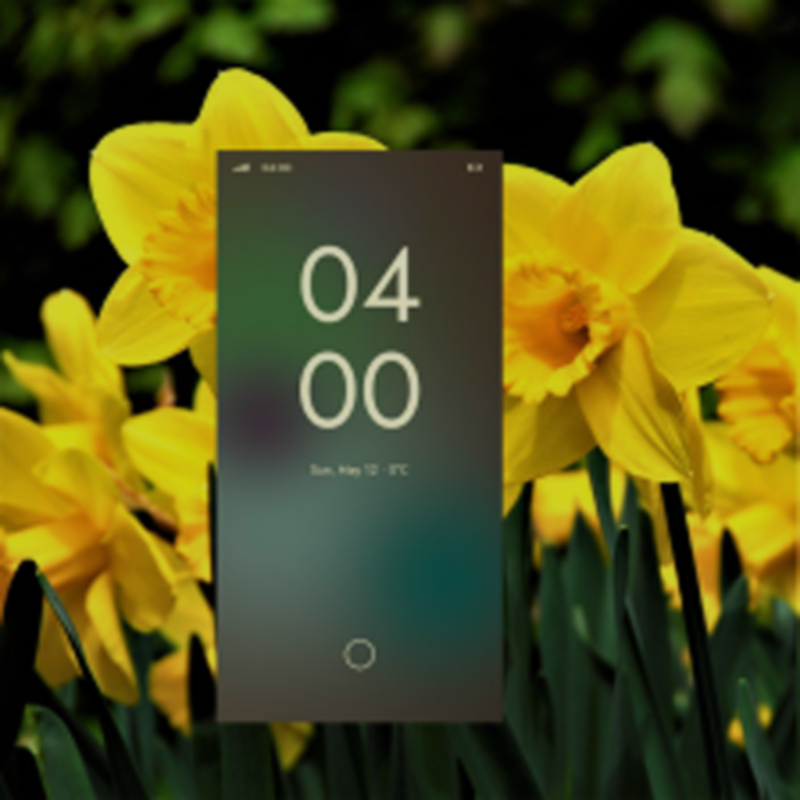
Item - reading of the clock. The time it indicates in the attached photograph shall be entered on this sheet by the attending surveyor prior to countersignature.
4:00
